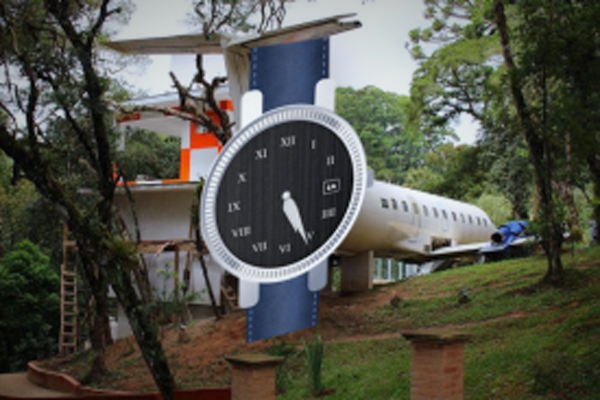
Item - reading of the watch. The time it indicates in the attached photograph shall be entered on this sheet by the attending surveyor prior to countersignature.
5:26
